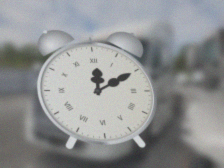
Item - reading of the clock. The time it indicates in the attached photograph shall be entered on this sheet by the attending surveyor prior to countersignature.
12:10
